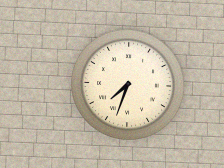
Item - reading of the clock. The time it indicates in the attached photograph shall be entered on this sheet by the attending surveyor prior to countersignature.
7:33
